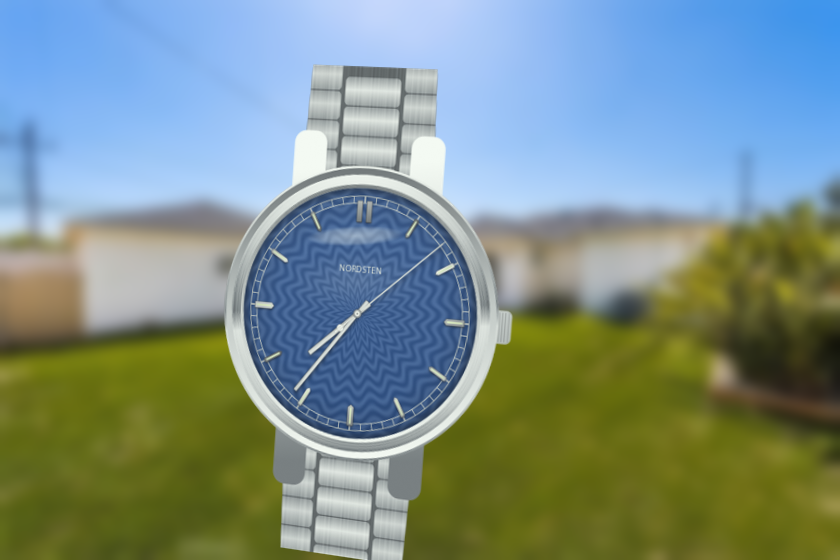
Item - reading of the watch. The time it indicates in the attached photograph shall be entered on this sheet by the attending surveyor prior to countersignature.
7:36:08
